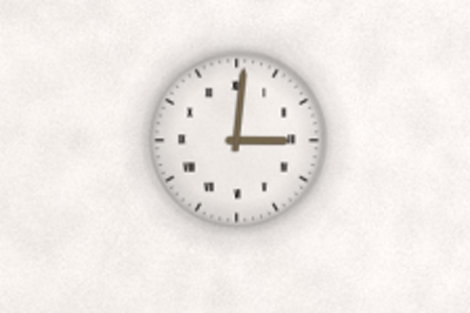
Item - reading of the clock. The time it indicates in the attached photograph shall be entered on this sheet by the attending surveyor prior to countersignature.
3:01
